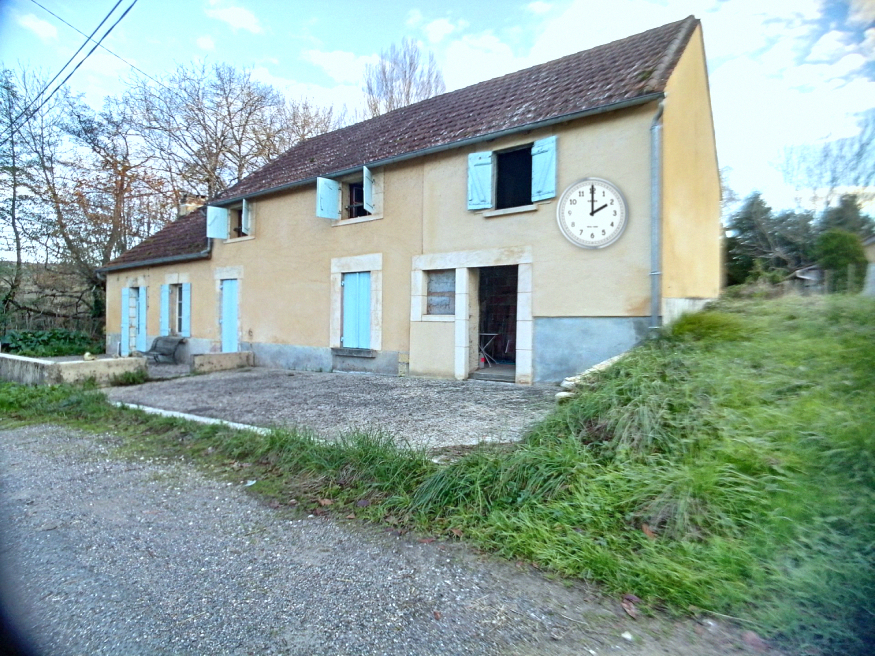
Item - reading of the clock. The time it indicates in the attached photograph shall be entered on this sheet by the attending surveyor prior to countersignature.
2:00
